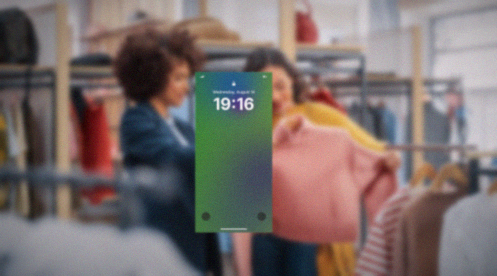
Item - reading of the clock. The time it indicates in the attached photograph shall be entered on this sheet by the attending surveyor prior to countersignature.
19:16
